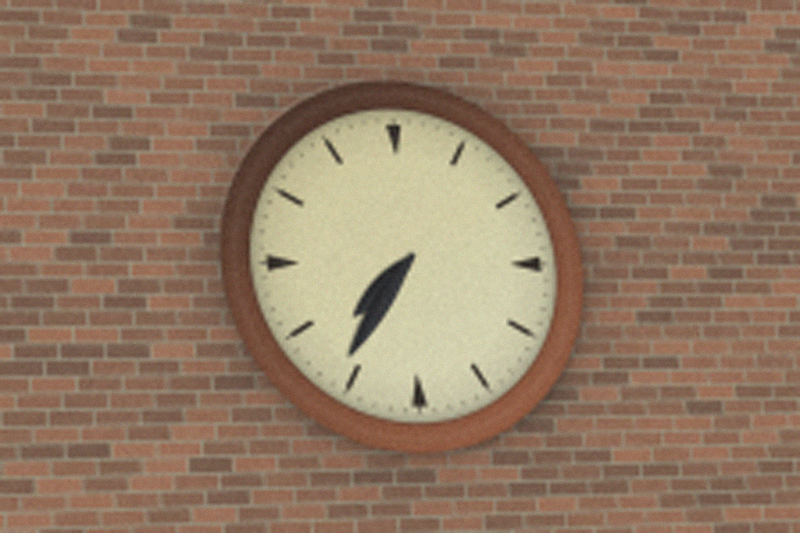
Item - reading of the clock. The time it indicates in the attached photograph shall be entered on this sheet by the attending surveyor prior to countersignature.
7:36
